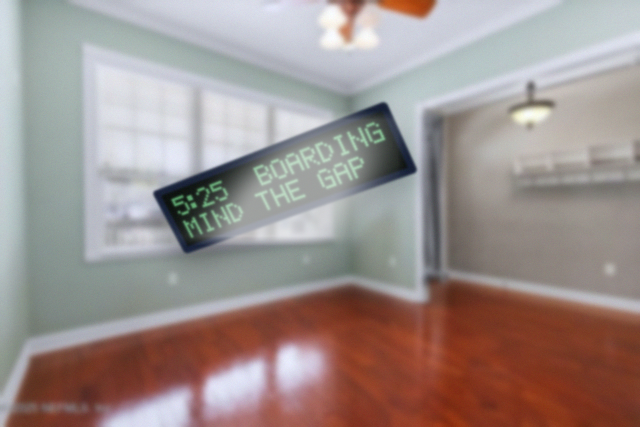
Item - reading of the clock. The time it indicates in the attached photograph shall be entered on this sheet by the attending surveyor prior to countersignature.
5:25
